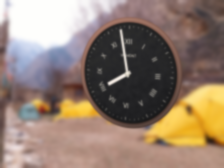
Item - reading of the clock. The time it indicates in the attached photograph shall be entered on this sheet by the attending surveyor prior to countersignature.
7:58
